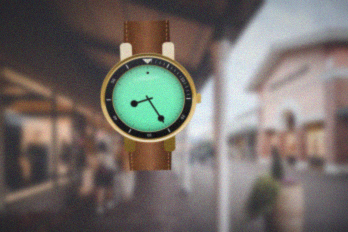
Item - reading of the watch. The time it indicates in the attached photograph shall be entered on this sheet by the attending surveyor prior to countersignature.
8:25
